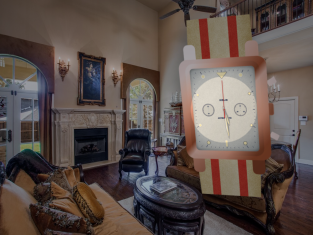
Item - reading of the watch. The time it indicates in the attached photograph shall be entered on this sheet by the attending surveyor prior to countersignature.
5:29
